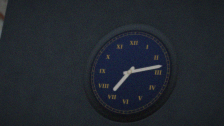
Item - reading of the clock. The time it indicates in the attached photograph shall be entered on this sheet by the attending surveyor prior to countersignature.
7:13
